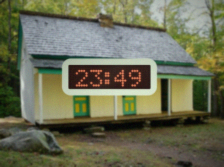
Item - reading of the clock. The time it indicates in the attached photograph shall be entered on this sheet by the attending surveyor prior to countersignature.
23:49
